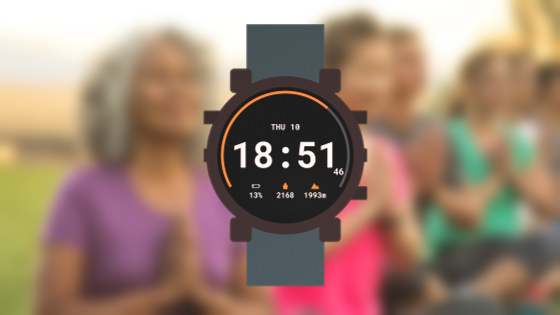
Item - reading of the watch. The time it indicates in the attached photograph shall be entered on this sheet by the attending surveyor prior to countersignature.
18:51:46
